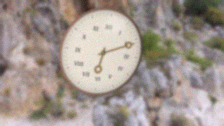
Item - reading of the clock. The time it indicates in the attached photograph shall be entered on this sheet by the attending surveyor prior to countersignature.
6:11
